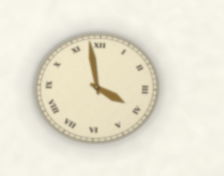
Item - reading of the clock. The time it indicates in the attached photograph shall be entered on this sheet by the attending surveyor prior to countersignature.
3:58
